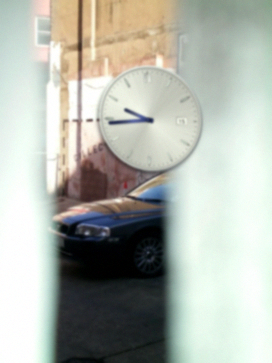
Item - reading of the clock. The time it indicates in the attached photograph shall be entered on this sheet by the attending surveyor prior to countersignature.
9:44
